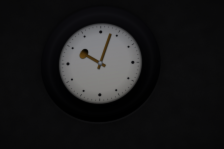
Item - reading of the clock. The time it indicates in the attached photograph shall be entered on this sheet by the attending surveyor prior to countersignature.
10:03
